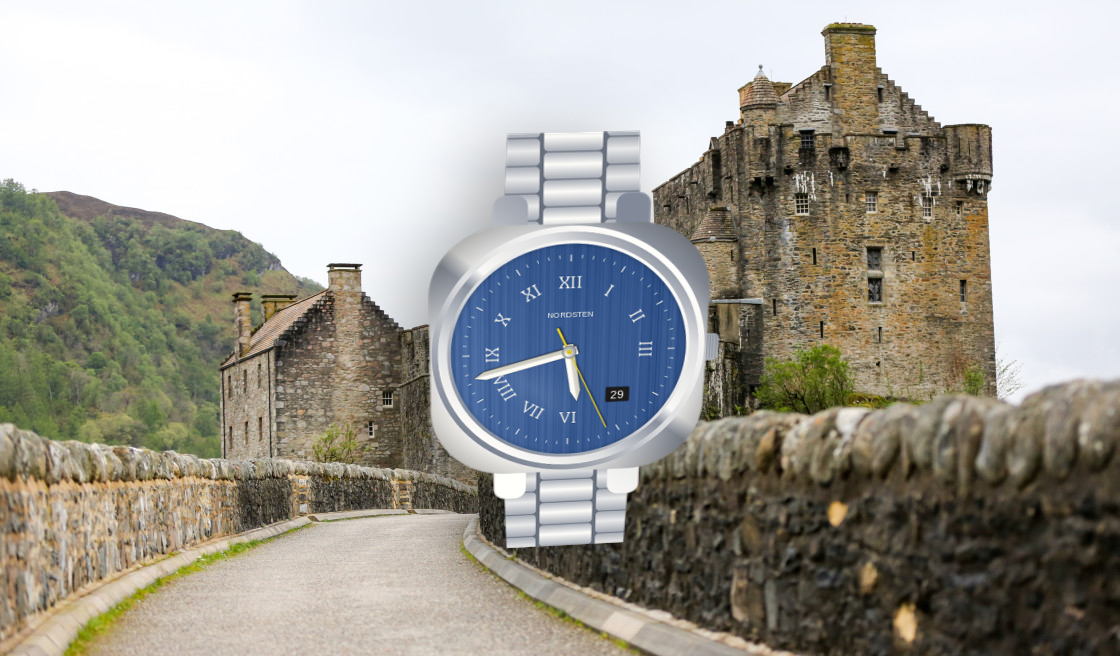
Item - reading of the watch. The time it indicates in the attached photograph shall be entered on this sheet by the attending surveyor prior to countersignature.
5:42:26
